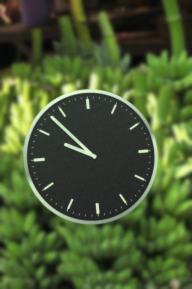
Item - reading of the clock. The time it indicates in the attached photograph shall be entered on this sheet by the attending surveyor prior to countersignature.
9:53
